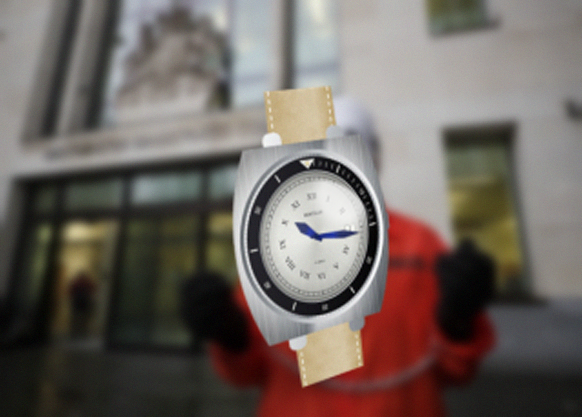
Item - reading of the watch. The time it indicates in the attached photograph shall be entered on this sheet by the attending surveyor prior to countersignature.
10:16
